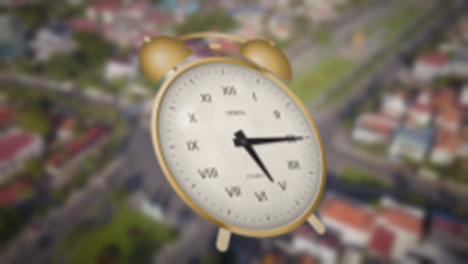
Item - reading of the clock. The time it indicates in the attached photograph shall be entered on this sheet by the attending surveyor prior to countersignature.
5:15
